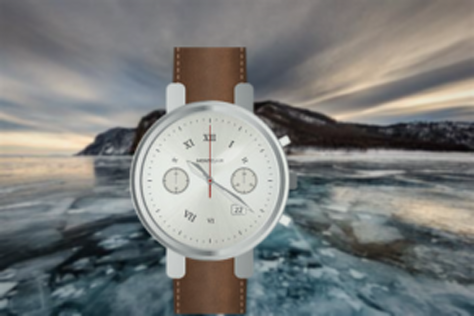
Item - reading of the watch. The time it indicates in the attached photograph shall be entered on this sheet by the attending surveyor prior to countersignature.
10:21
